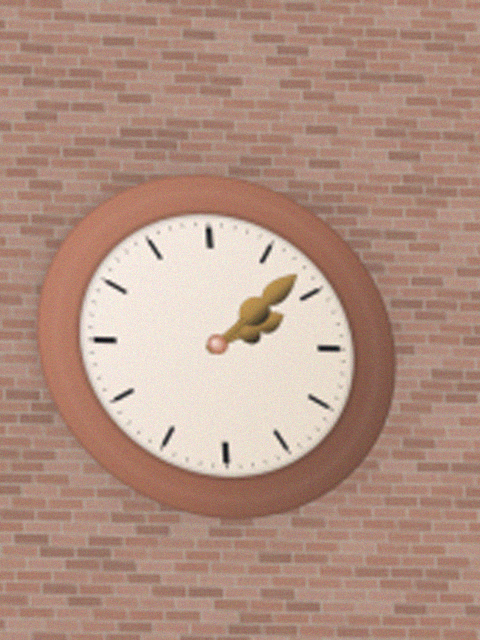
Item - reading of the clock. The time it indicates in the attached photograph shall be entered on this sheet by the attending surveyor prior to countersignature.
2:08
